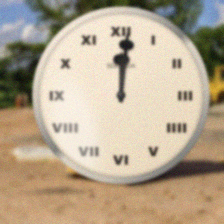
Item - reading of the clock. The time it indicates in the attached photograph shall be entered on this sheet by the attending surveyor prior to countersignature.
12:01
